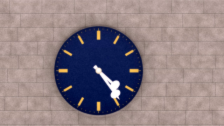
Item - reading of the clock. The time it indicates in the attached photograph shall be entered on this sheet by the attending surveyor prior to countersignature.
4:24
